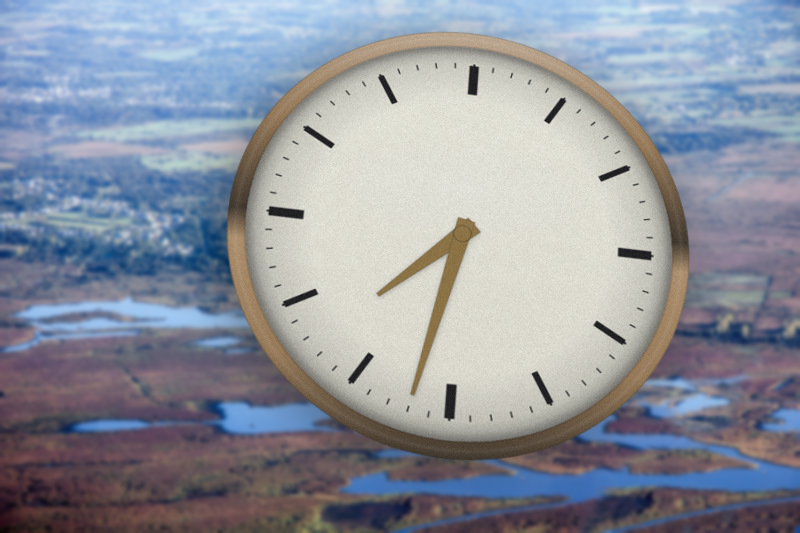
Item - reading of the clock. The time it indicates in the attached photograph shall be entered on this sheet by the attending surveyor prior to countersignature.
7:32
